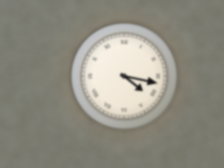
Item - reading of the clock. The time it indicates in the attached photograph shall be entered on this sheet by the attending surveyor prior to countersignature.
4:17
